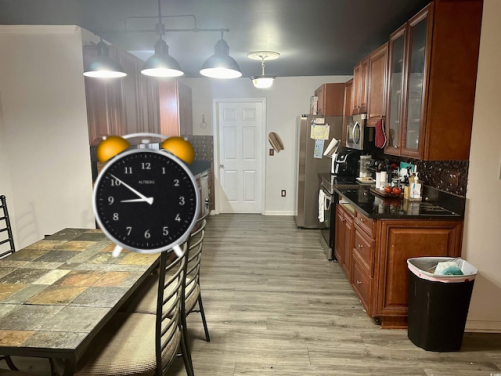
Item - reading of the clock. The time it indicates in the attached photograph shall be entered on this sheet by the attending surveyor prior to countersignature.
8:51
